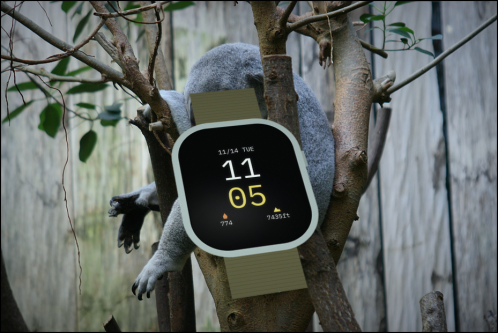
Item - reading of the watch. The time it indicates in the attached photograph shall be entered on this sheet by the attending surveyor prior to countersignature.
11:05
